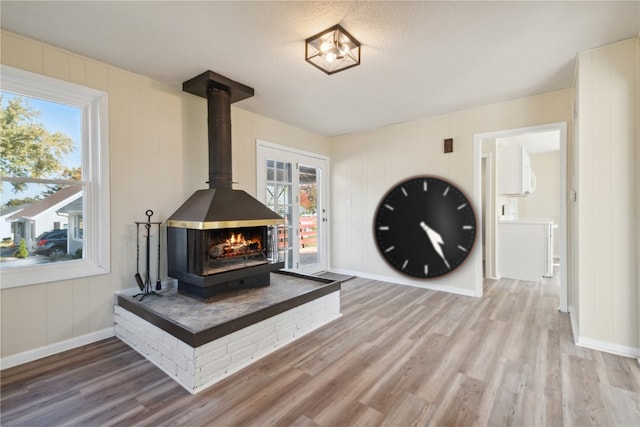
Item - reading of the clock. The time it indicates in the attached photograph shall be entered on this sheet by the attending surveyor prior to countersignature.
4:25
